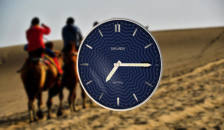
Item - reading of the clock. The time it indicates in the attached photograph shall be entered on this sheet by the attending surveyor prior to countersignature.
7:15
